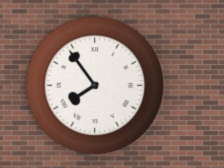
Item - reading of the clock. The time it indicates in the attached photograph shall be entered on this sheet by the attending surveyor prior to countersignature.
7:54
